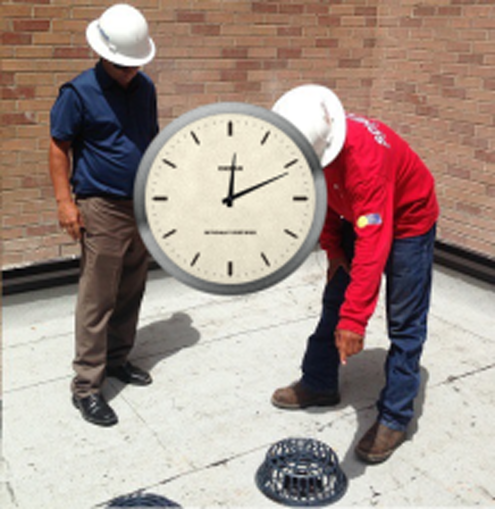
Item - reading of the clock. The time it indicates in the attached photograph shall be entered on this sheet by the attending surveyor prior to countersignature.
12:11
